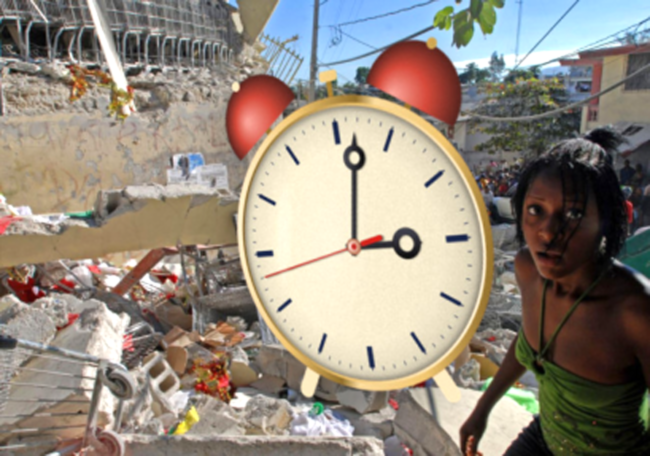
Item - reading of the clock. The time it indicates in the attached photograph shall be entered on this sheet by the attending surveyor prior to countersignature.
3:01:43
